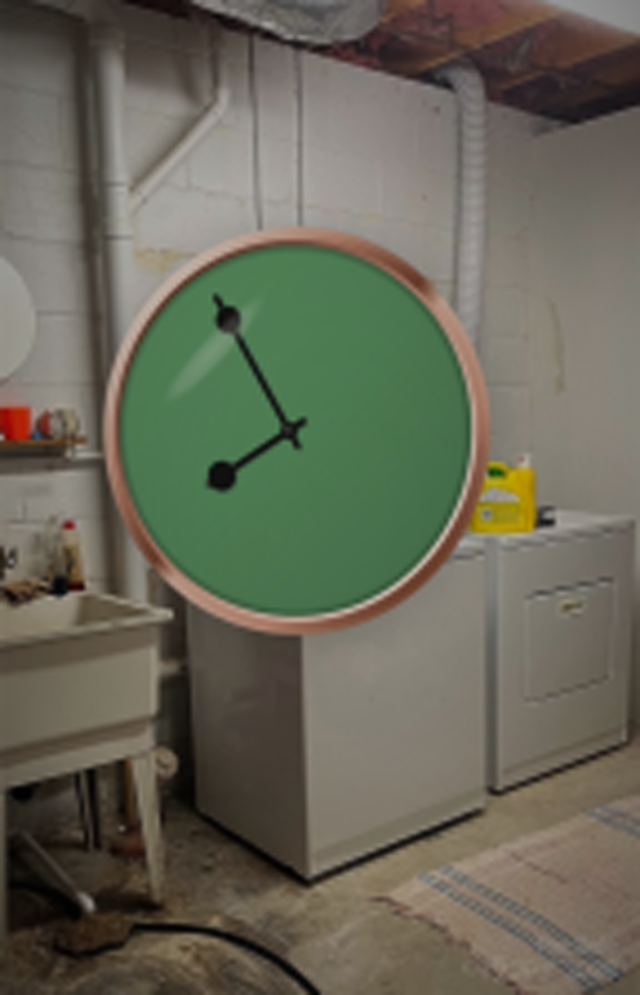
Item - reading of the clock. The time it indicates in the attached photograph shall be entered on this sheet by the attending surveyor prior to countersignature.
7:55
